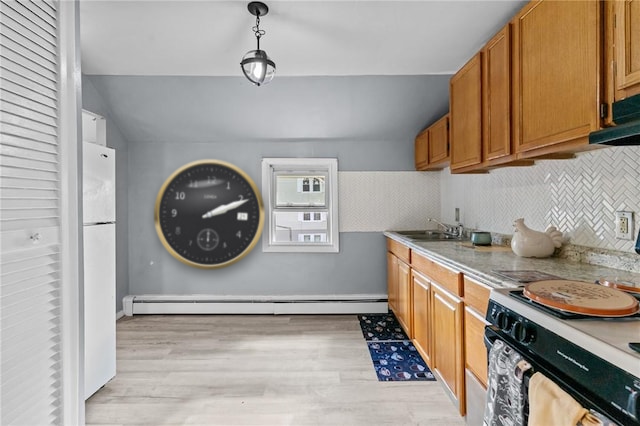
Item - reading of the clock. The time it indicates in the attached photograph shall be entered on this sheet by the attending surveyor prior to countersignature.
2:11
